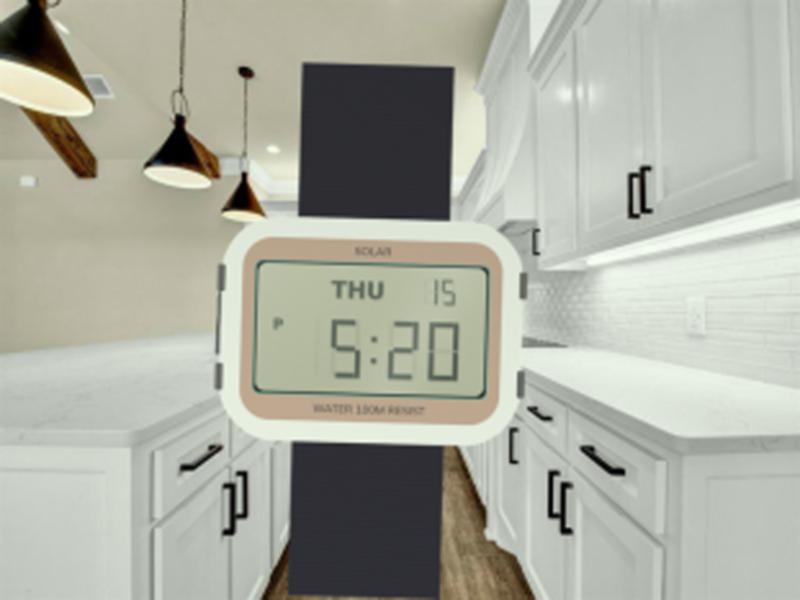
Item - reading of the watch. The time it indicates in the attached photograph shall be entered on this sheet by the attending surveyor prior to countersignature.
5:20
